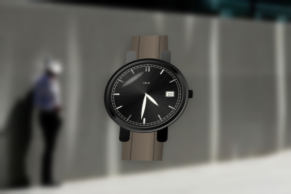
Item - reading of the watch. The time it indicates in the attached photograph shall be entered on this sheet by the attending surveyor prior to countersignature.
4:31
